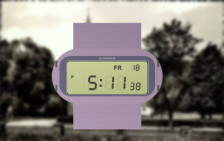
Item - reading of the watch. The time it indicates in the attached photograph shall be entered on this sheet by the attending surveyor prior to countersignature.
5:11:38
